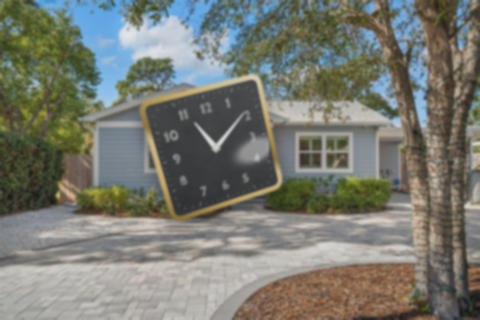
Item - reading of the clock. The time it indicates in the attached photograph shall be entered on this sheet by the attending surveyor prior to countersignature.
11:09
